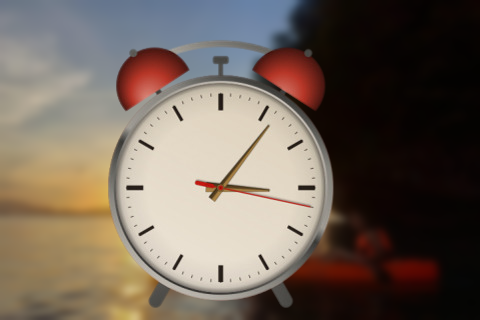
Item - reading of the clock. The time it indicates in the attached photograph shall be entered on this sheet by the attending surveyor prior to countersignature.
3:06:17
